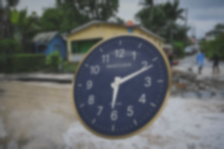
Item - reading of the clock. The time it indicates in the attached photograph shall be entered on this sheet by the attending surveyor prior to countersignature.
6:11
